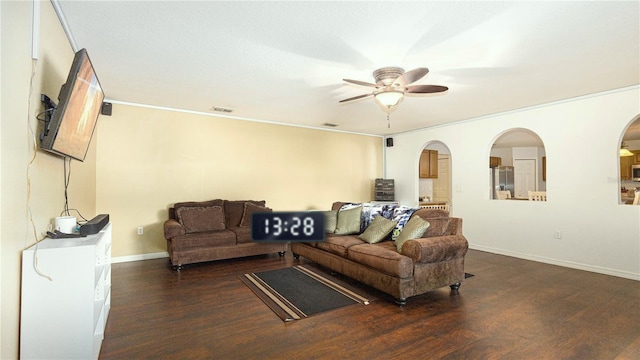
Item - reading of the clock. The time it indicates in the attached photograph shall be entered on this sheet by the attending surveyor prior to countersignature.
13:28
